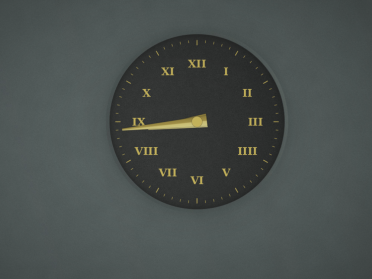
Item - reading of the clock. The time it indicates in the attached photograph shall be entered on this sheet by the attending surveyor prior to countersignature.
8:44
